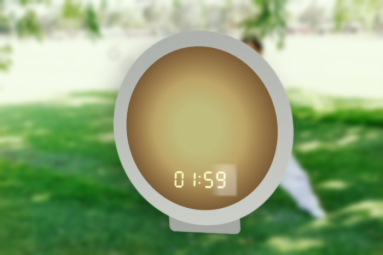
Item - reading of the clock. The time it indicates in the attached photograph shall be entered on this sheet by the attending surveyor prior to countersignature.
1:59
